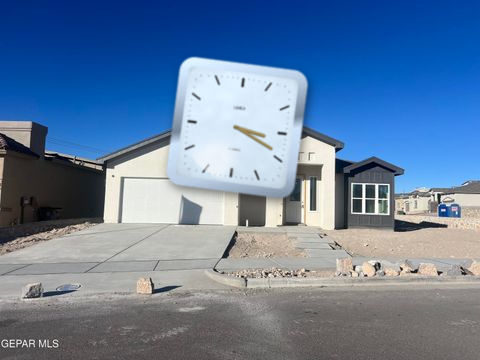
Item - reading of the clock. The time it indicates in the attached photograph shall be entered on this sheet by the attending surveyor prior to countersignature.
3:19
